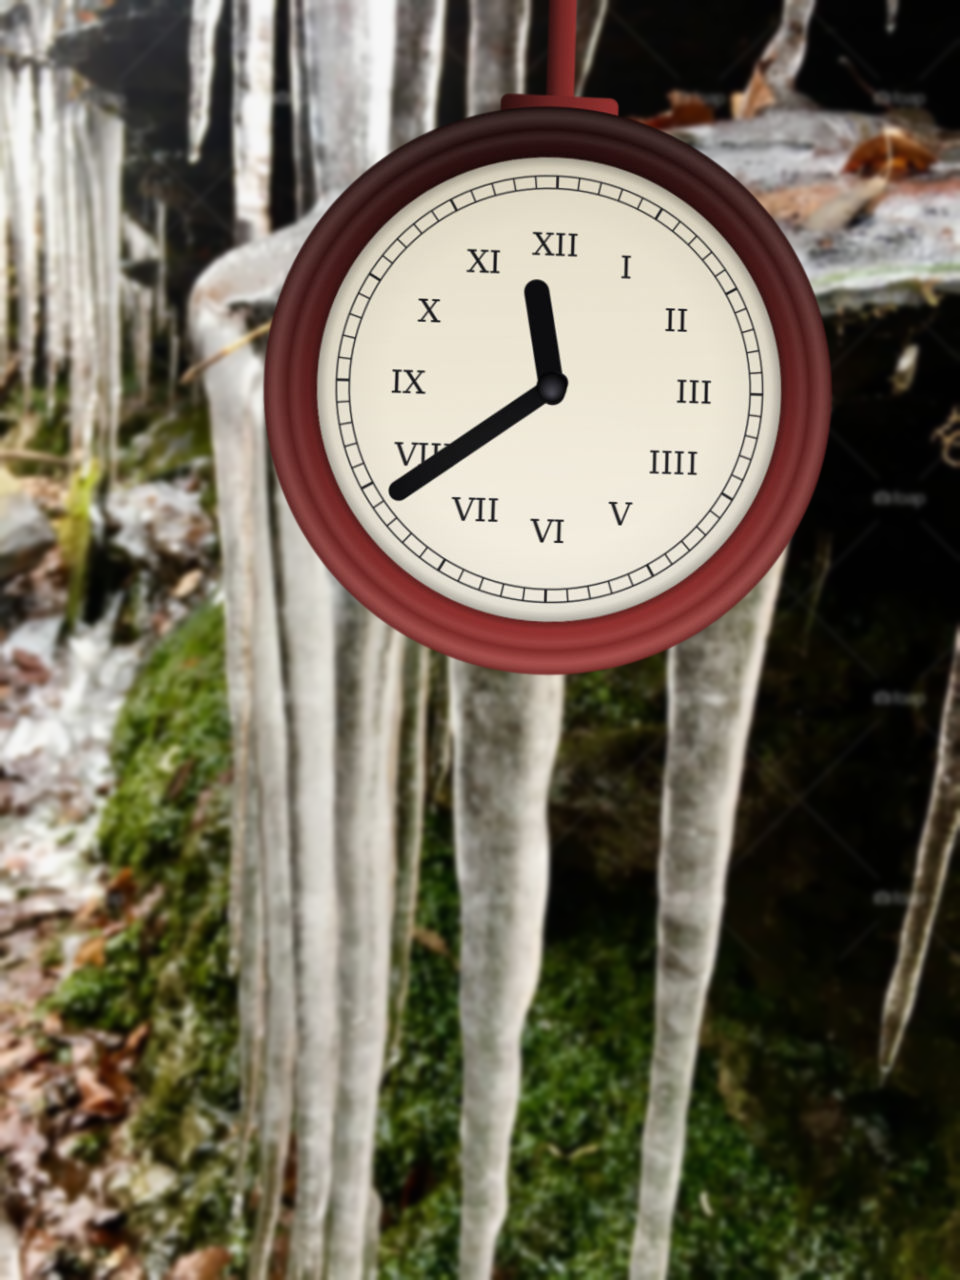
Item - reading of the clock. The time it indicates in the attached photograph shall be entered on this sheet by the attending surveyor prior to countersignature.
11:39
